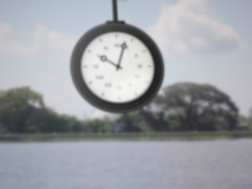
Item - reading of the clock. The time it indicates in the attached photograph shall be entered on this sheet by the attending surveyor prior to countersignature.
10:03
